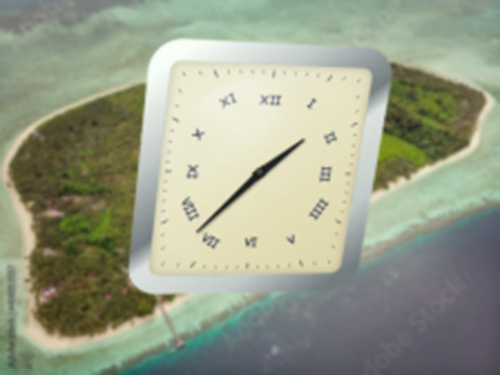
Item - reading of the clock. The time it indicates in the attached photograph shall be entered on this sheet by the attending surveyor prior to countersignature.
1:37
